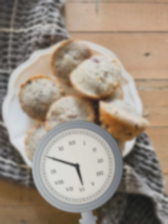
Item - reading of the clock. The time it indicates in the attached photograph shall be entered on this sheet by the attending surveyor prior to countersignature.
5:50
